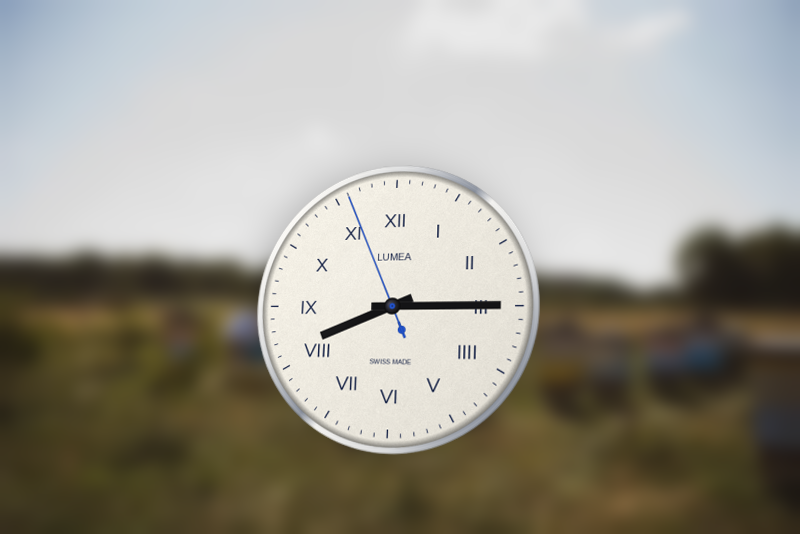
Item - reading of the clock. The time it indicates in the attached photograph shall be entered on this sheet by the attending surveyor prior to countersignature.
8:14:56
